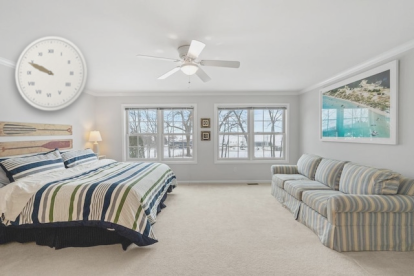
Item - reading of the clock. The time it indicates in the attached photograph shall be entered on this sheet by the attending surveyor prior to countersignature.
9:49
